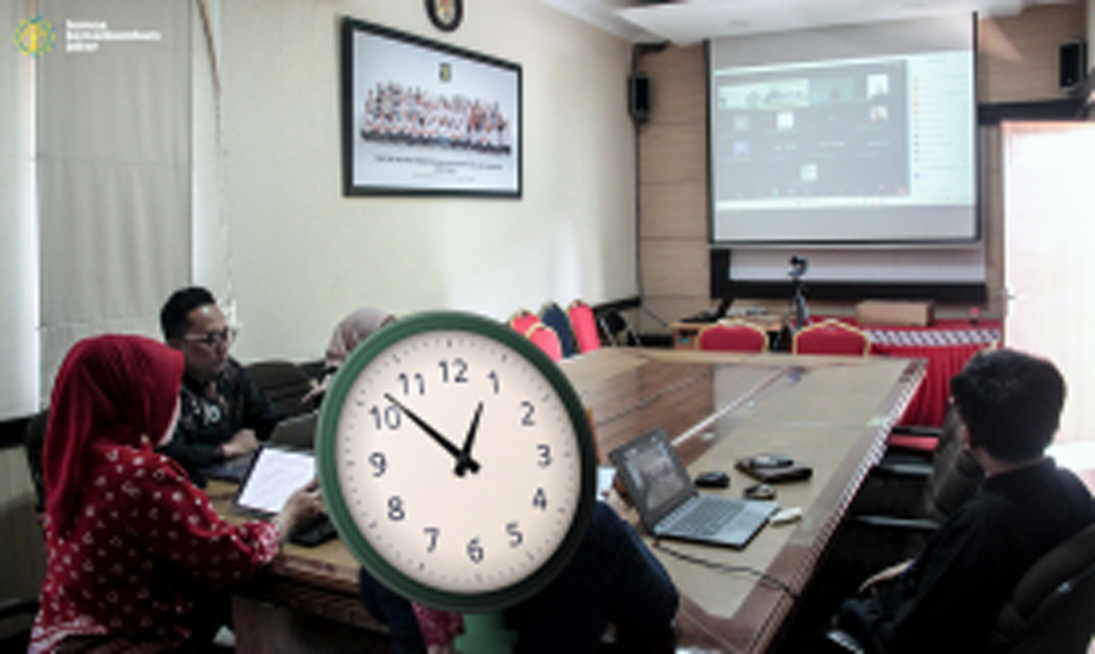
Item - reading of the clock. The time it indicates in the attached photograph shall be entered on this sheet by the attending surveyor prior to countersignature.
12:52
